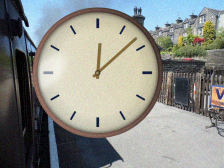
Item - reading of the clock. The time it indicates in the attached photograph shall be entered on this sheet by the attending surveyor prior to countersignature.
12:08
